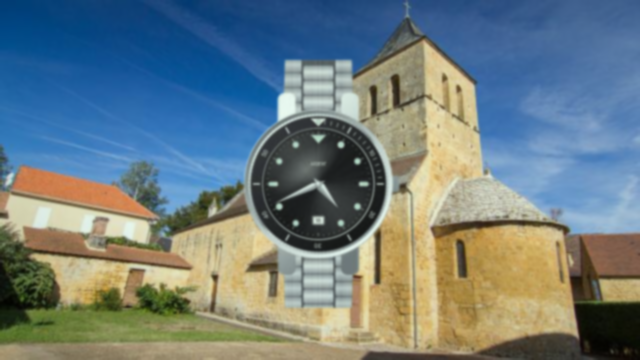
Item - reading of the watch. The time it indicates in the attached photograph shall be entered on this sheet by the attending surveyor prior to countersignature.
4:41
